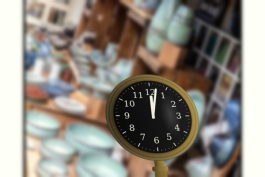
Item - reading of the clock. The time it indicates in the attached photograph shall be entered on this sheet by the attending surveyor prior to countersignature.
12:02
